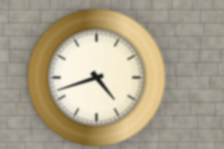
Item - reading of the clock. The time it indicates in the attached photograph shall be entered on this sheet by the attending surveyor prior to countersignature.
4:42
